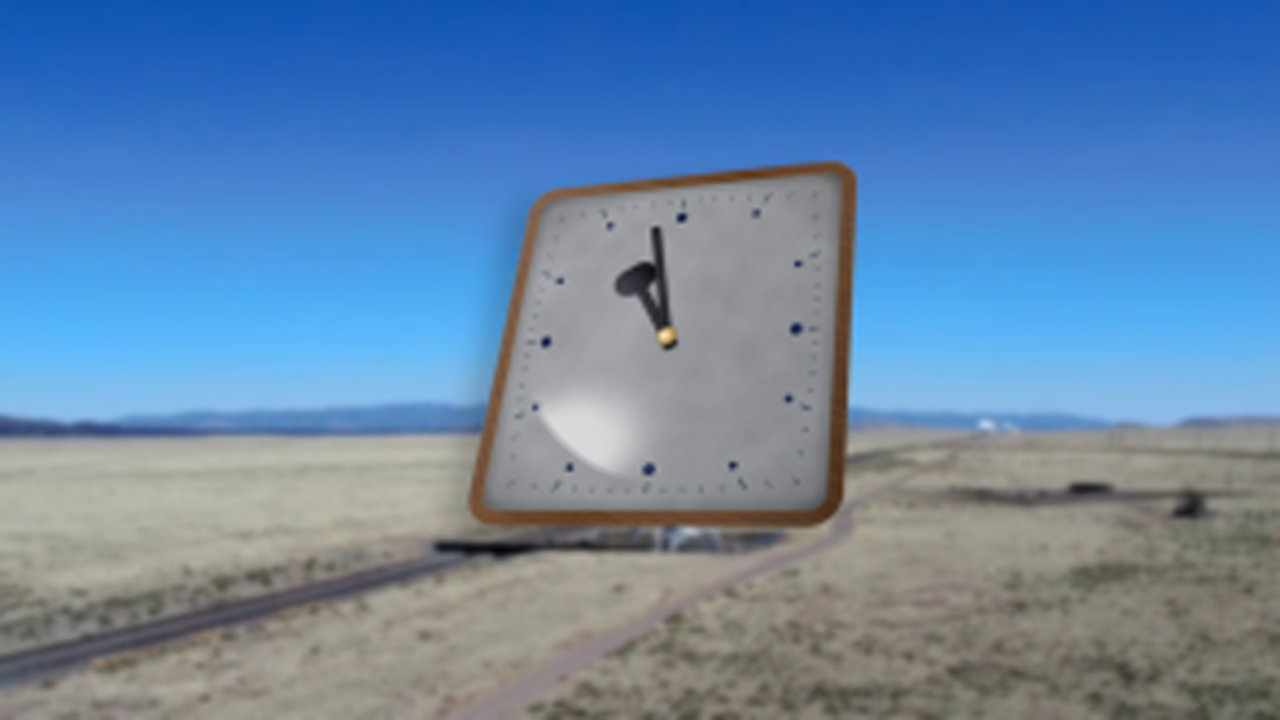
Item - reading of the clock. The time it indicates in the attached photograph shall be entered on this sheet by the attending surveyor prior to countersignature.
10:58
